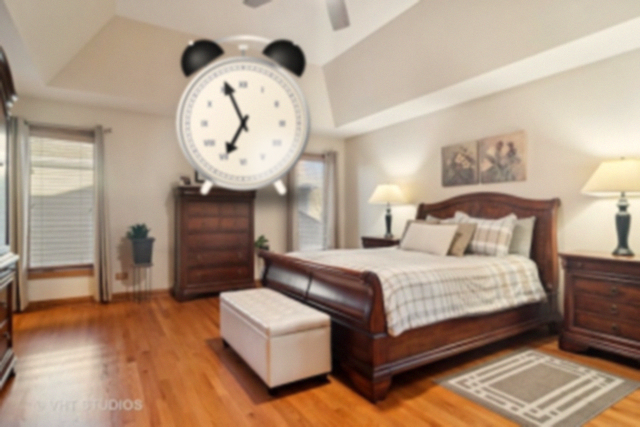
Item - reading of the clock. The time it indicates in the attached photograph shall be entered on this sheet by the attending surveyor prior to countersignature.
6:56
